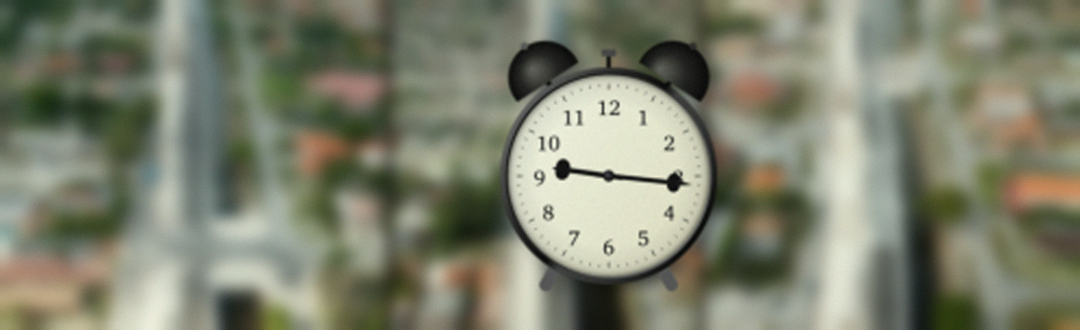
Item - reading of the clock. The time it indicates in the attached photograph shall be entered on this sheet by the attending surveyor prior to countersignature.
9:16
